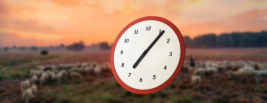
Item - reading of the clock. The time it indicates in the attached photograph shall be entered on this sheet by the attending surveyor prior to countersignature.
7:06
